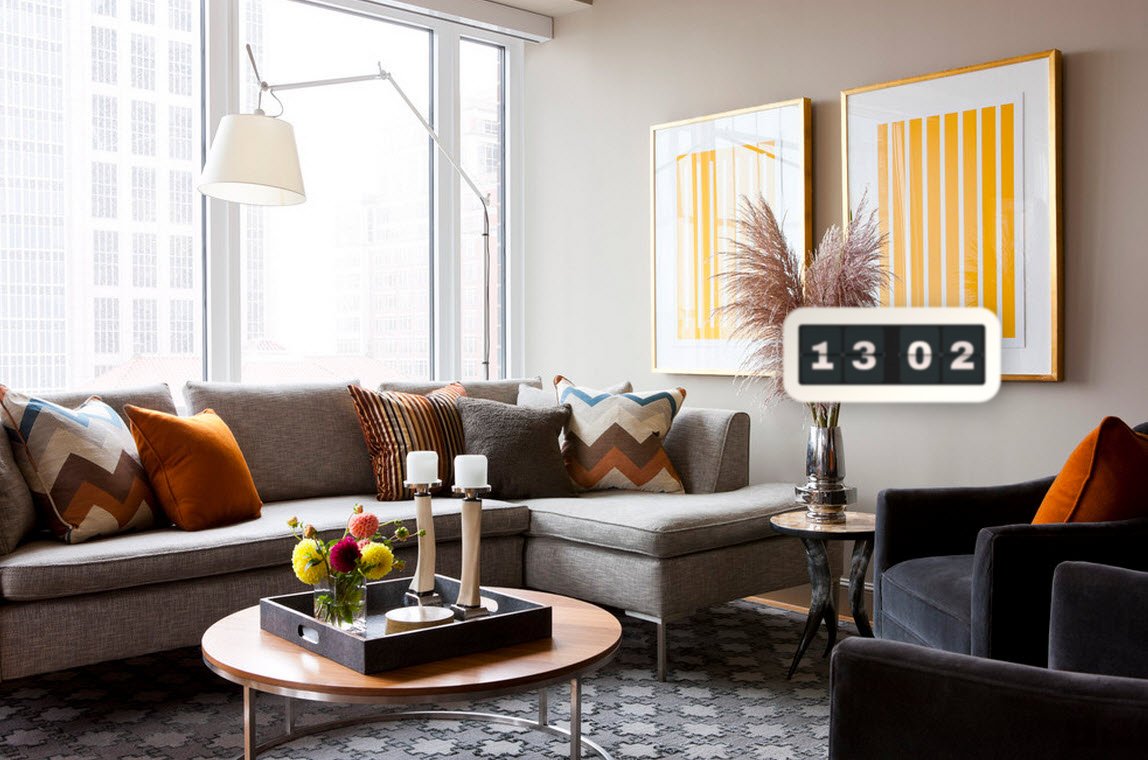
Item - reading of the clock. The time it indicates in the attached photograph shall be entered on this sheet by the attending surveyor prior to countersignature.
13:02
